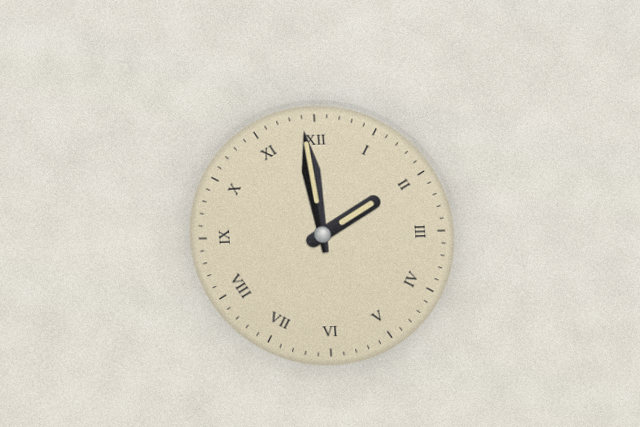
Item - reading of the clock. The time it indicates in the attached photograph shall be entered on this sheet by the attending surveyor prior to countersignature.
1:59
